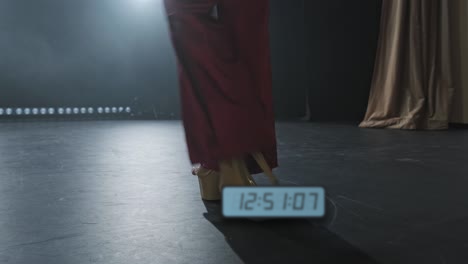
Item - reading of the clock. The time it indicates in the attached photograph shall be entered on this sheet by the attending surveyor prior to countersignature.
12:51:07
